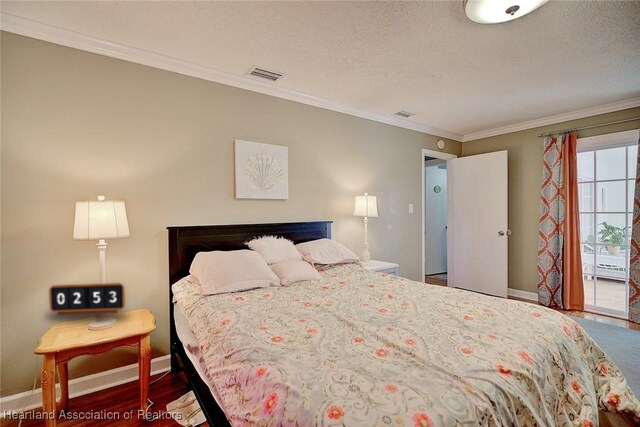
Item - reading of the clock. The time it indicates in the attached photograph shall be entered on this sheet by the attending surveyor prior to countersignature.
2:53
